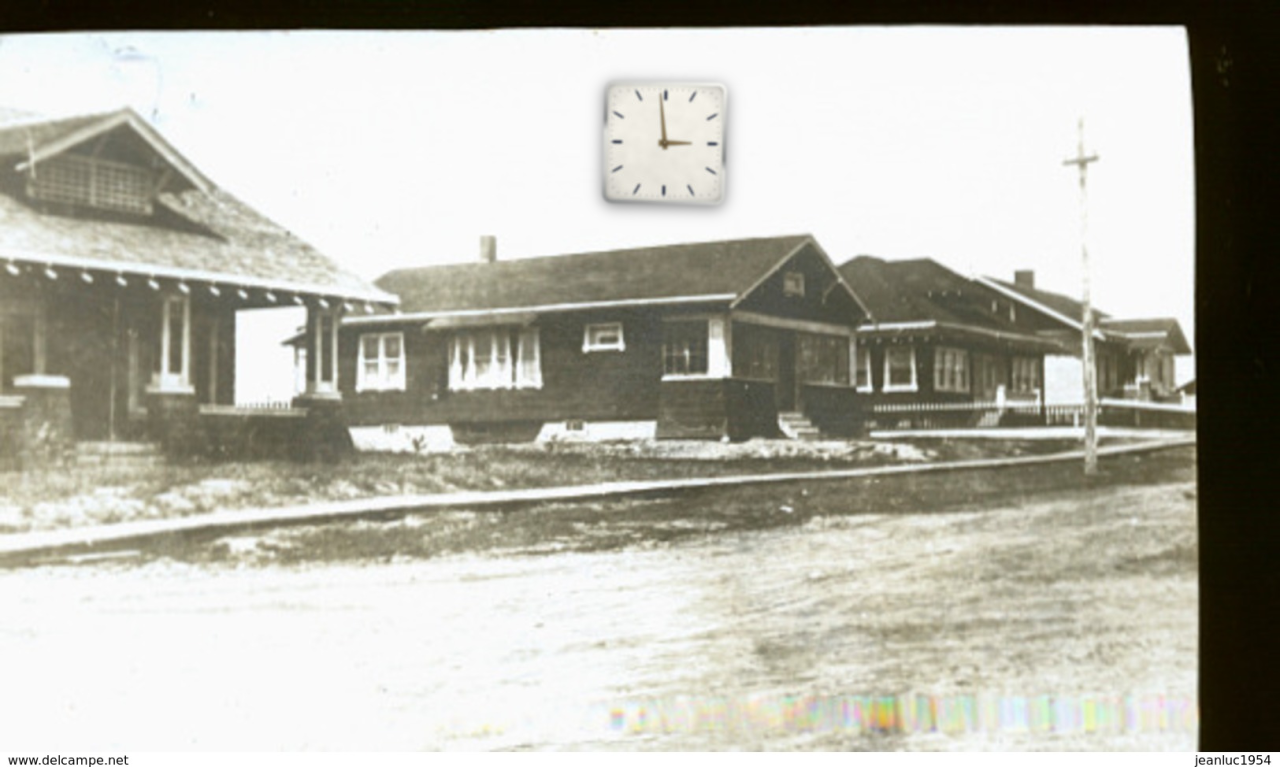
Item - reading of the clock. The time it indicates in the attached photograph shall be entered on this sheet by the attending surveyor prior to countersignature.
2:59
